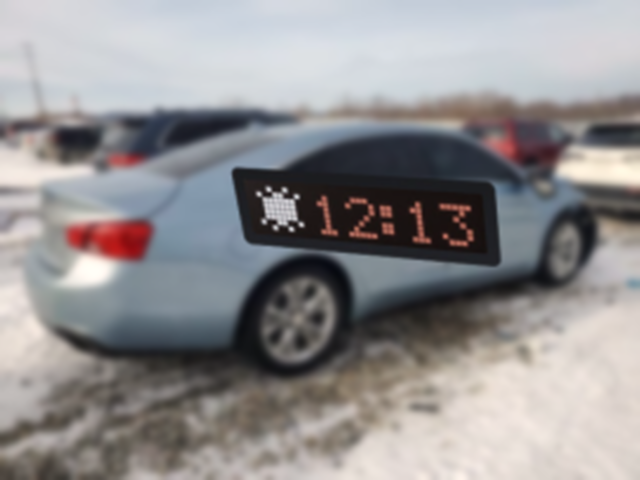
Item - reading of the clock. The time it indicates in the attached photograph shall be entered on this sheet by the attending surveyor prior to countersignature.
12:13
